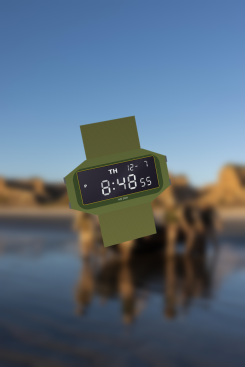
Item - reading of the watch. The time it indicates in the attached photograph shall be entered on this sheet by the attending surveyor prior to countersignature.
8:48:55
